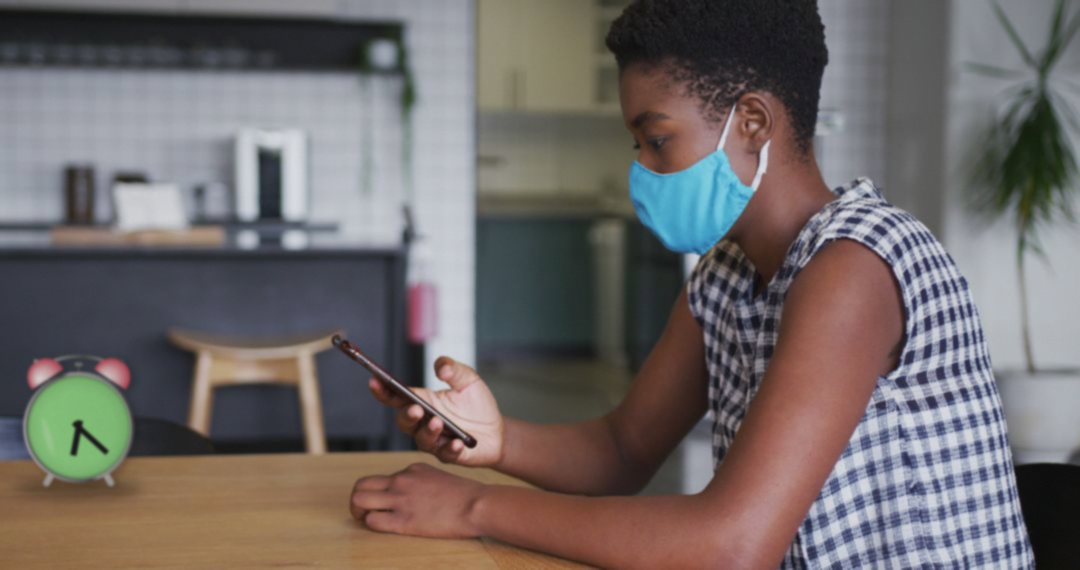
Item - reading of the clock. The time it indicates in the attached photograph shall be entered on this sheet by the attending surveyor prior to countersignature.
6:22
